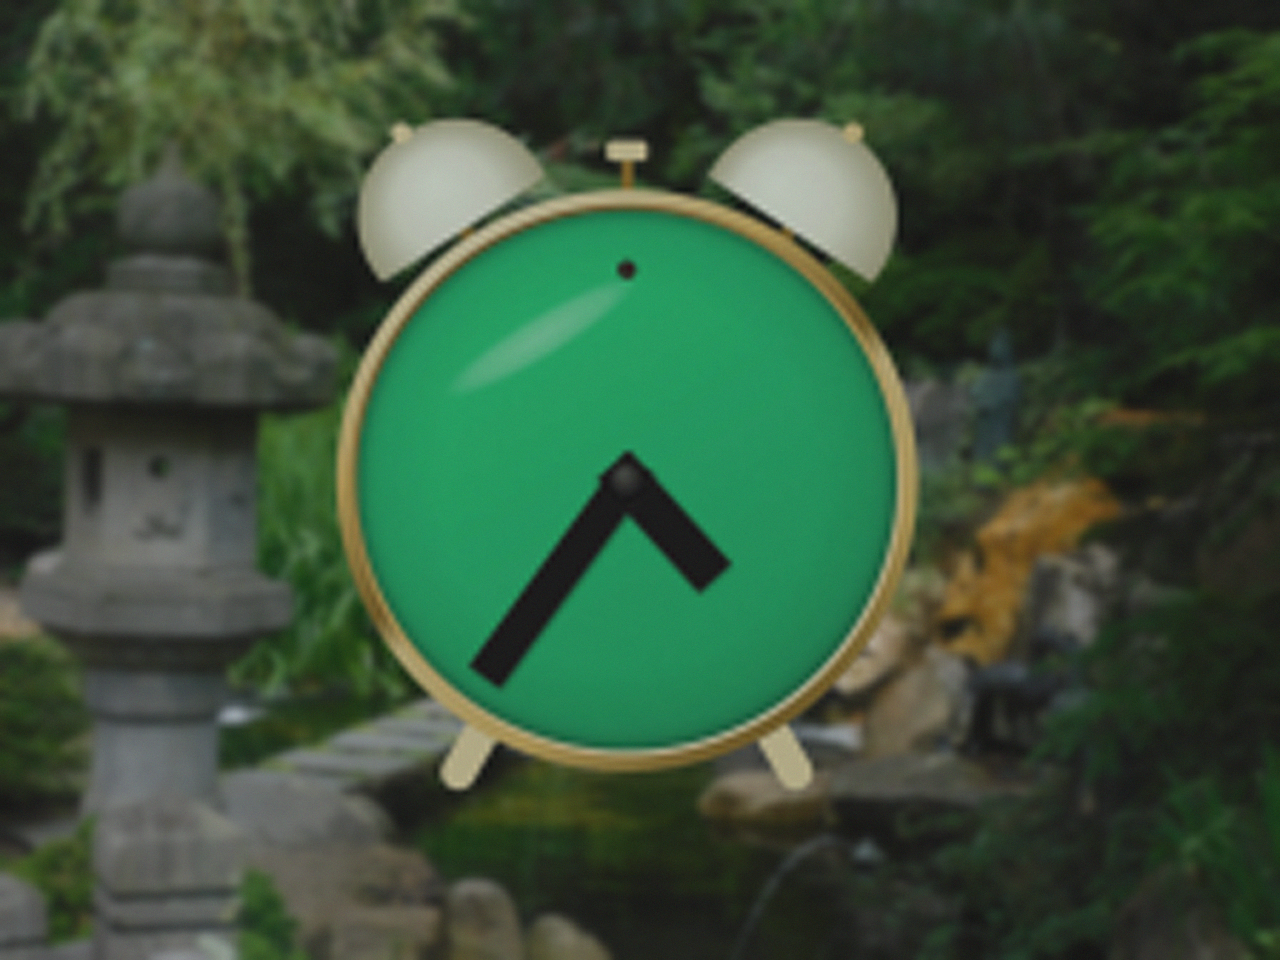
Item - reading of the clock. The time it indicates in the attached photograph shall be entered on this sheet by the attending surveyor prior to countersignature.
4:36
